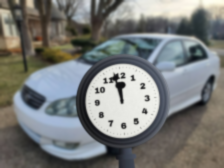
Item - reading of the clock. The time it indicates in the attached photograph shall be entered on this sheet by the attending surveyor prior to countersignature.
11:58
